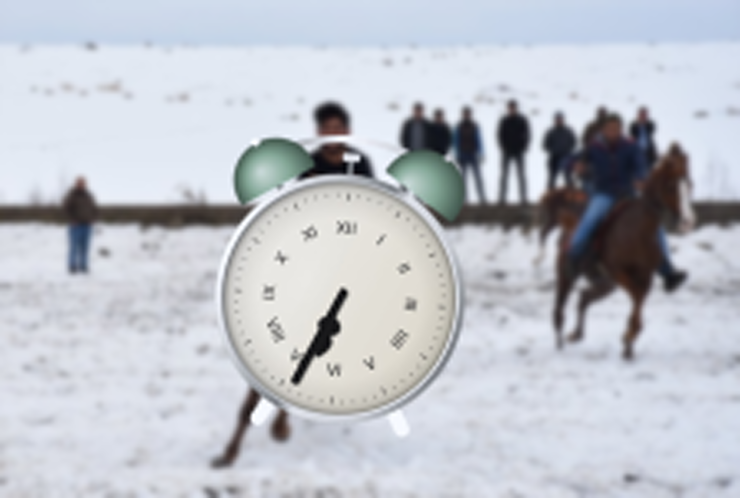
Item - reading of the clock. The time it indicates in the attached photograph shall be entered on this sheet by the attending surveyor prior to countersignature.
6:34
